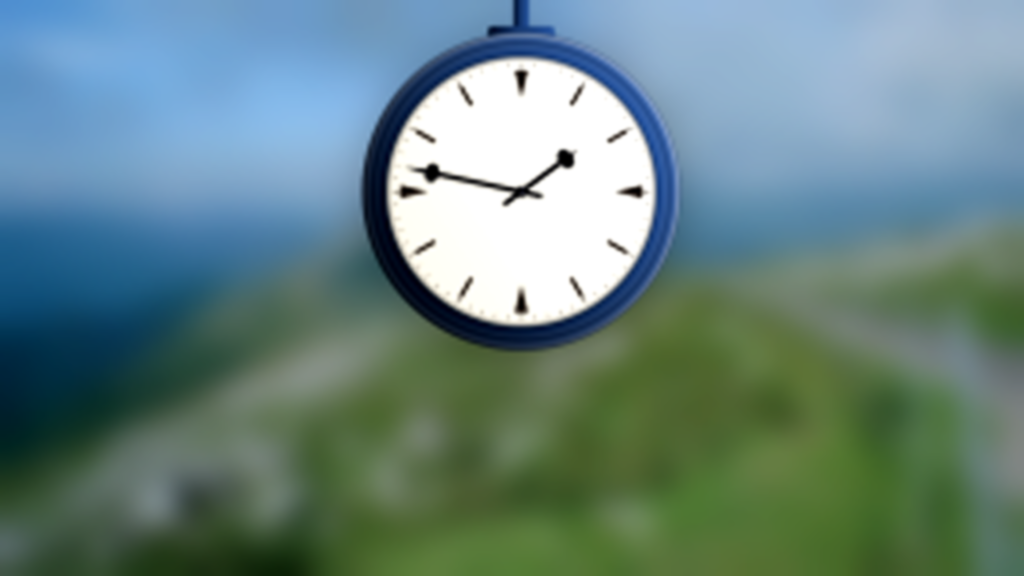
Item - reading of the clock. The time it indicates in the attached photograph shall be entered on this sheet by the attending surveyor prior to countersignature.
1:47
